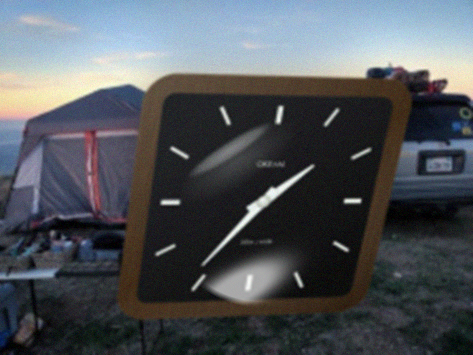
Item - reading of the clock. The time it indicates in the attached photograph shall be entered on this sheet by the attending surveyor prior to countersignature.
1:36
